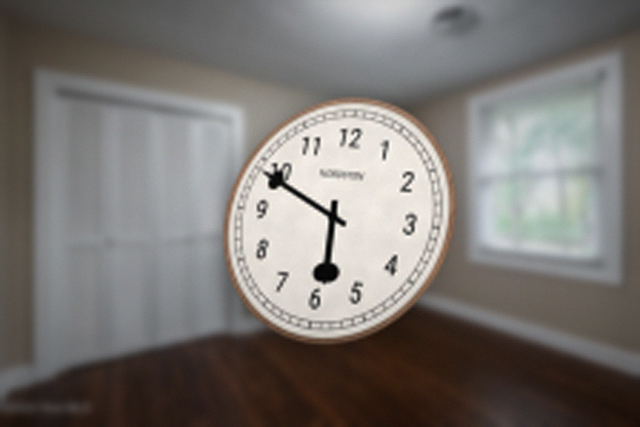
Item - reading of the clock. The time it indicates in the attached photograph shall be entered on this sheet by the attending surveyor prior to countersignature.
5:49
